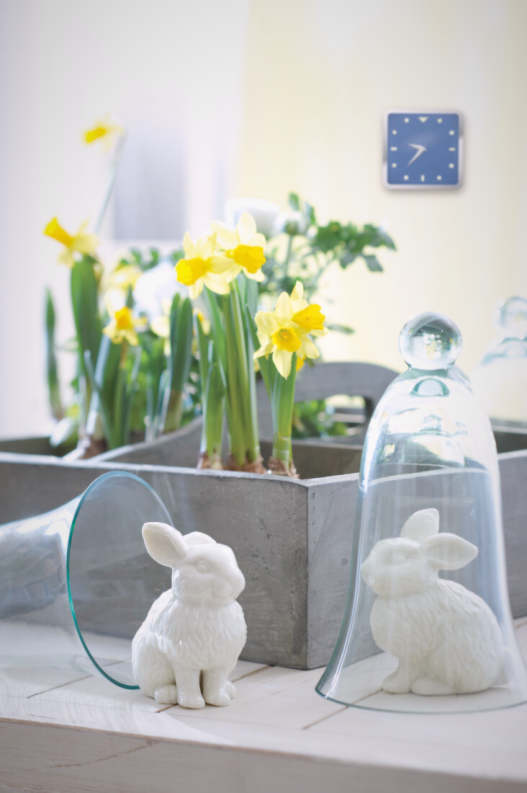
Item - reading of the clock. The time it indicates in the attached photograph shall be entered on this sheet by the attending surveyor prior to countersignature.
9:37
